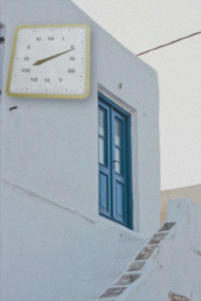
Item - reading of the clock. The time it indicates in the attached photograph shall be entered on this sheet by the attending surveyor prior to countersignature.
8:11
